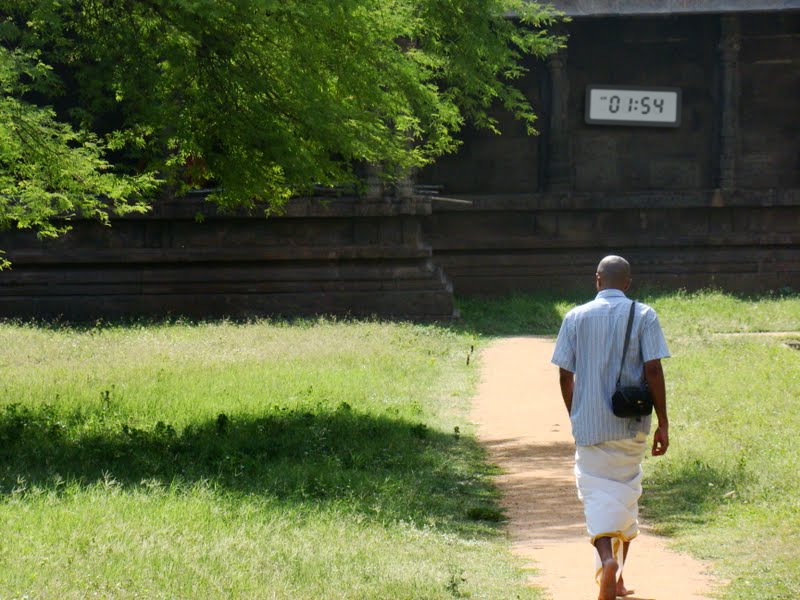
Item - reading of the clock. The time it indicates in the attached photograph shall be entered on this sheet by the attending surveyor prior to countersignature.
1:54
